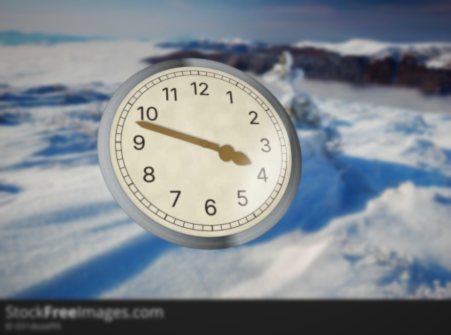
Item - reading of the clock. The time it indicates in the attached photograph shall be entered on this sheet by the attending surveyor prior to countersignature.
3:48
